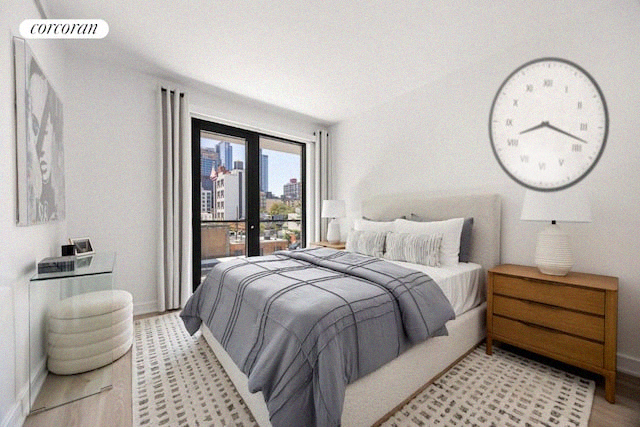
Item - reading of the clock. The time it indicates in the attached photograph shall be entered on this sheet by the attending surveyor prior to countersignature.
8:18
